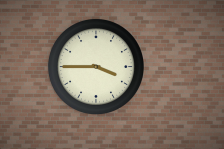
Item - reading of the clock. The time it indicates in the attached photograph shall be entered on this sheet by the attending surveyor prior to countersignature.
3:45
